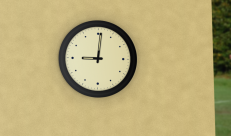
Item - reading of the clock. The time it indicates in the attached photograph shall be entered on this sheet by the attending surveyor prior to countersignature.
9:01
